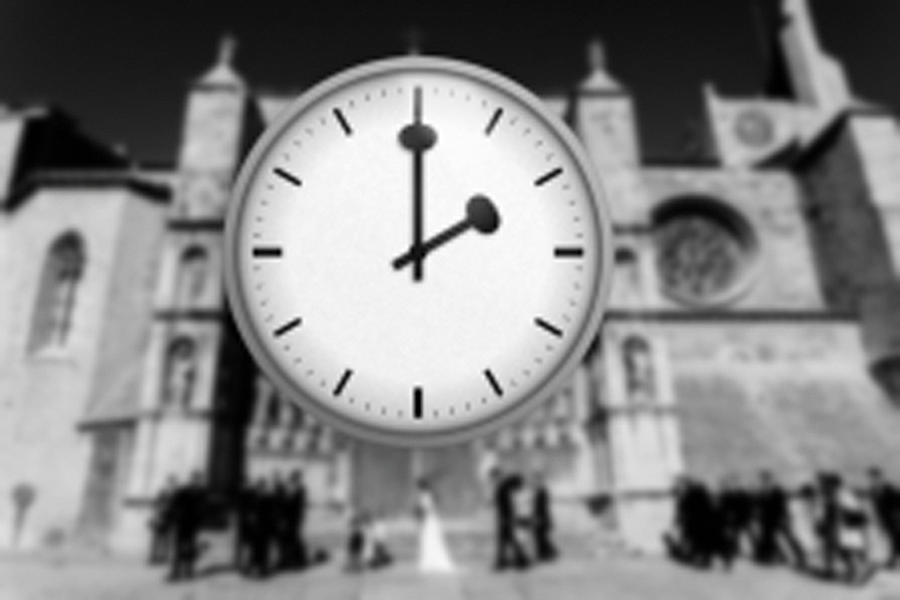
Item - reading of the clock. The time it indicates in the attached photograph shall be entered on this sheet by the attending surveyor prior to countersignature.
2:00
